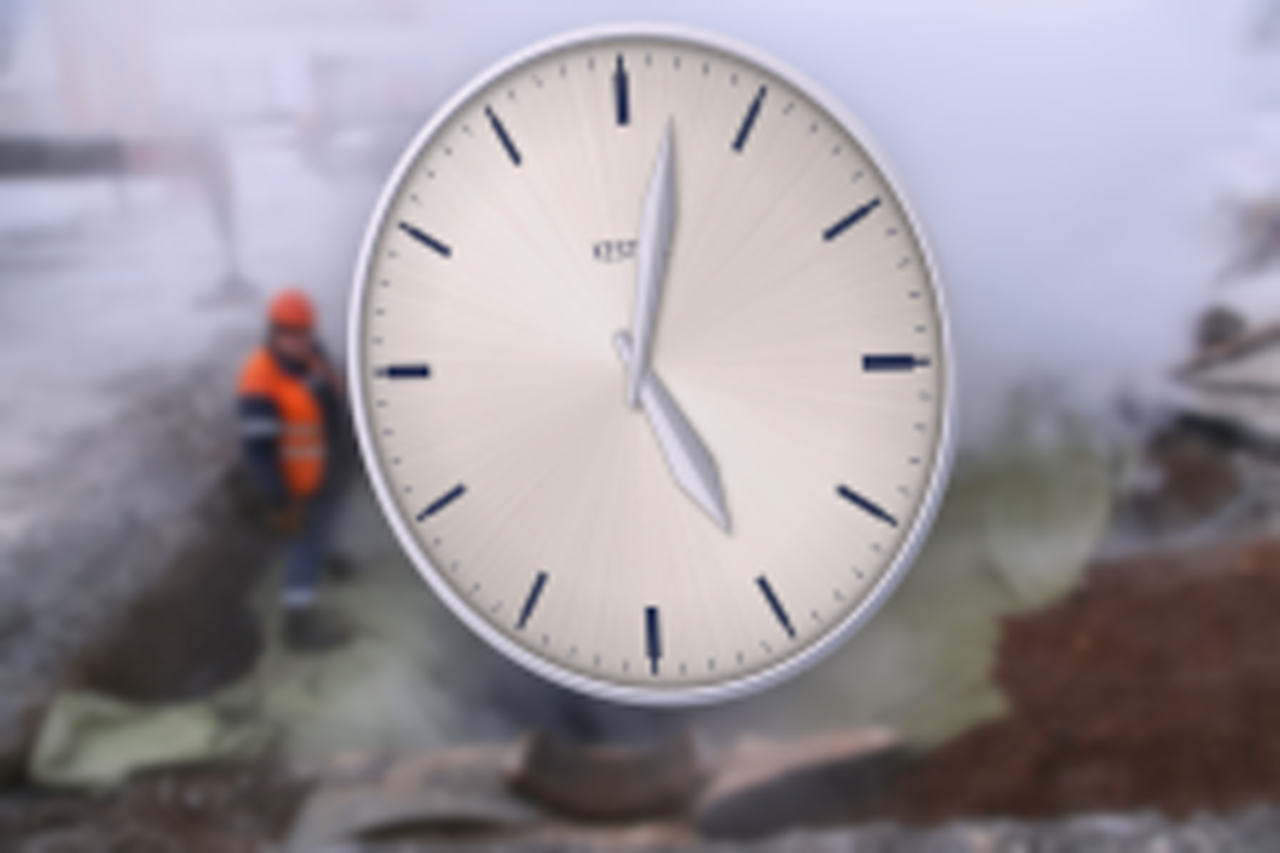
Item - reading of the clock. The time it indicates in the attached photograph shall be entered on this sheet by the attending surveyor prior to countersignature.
5:02
